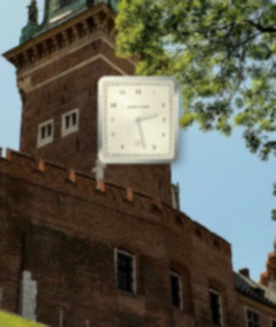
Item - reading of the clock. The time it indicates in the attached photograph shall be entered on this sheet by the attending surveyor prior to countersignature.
2:28
